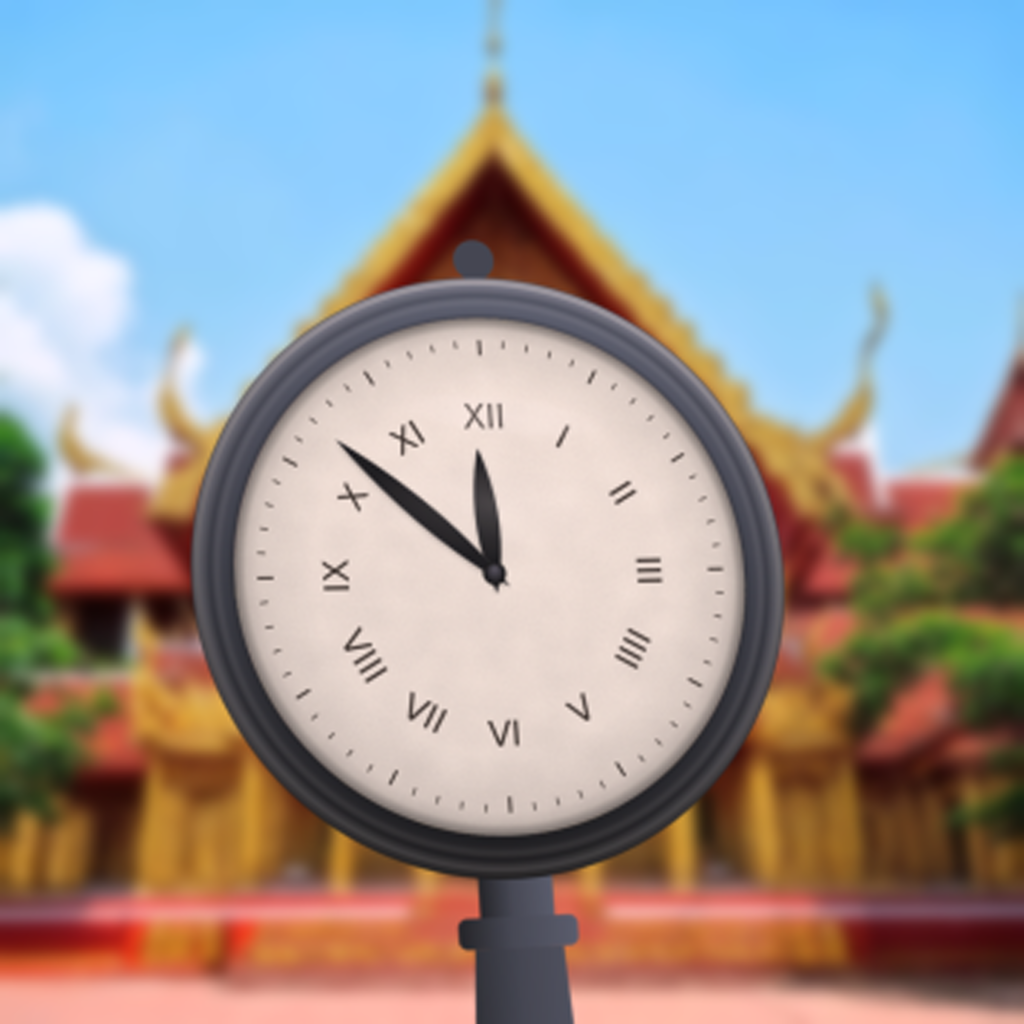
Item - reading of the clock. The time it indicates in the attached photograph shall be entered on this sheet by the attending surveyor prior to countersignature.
11:52
